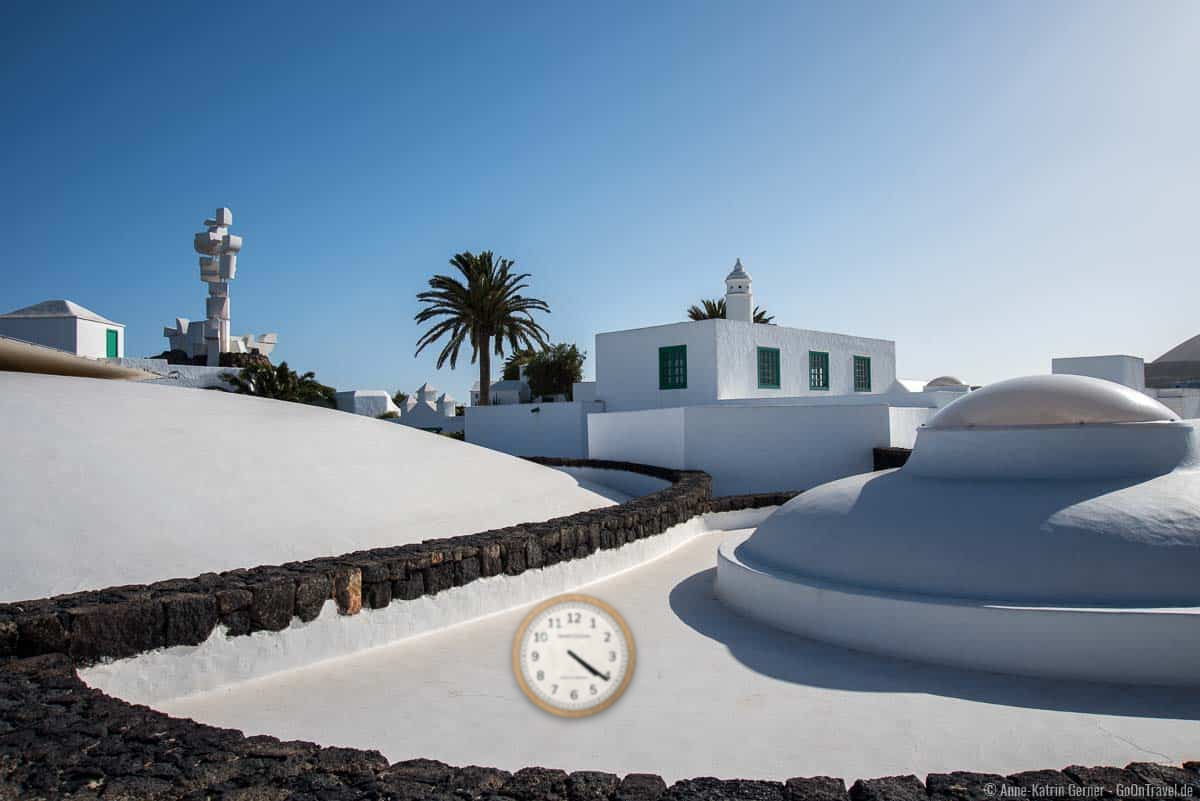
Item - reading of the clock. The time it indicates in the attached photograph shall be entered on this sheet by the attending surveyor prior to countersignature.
4:21
